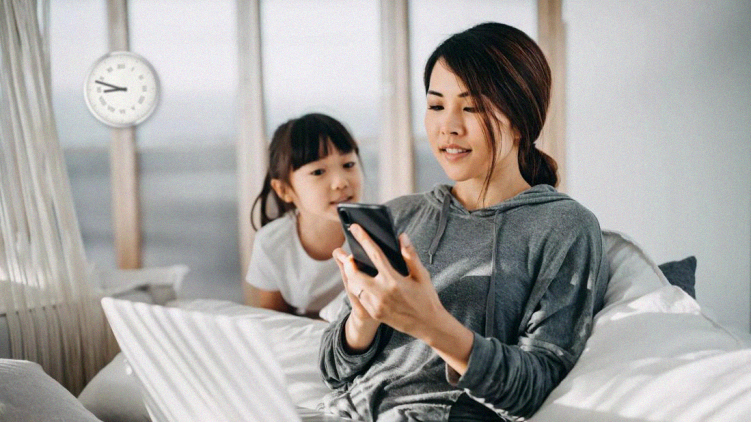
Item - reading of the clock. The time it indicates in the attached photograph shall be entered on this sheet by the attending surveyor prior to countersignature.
8:48
